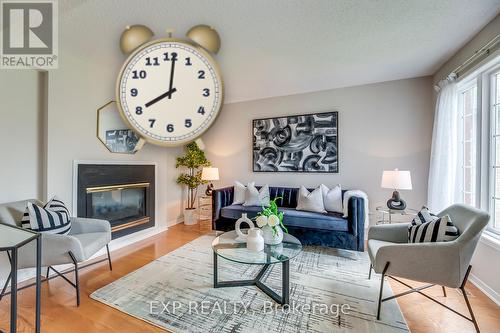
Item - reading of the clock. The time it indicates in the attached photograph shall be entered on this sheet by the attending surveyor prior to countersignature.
8:01
